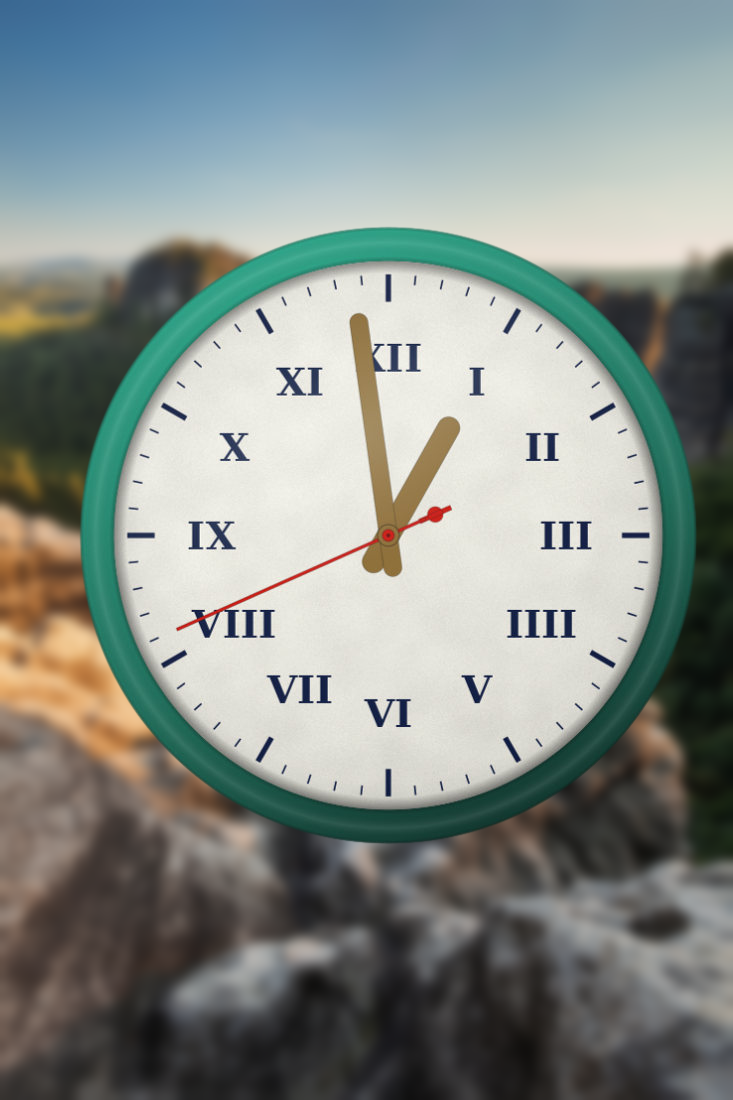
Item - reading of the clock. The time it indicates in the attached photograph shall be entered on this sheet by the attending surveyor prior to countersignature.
12:58:41
